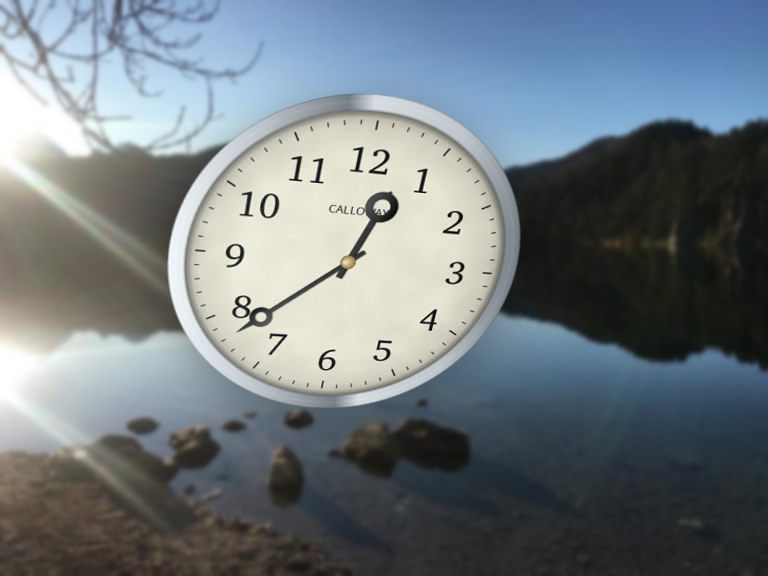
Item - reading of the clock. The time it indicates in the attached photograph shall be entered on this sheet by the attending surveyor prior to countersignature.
12:38
